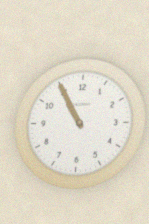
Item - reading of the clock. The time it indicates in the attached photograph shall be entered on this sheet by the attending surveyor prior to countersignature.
10:55
